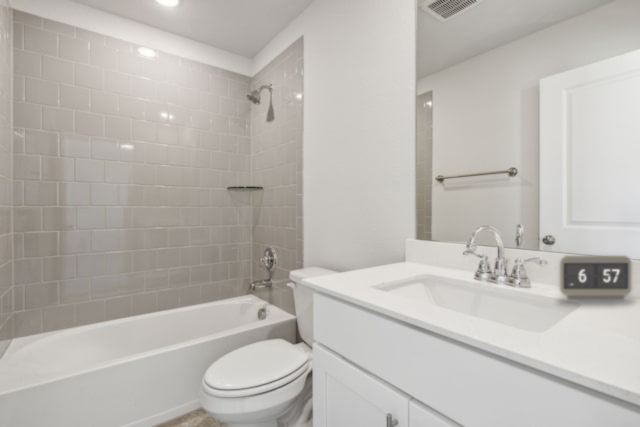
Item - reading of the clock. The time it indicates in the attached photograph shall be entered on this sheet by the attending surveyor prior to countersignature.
6:57
